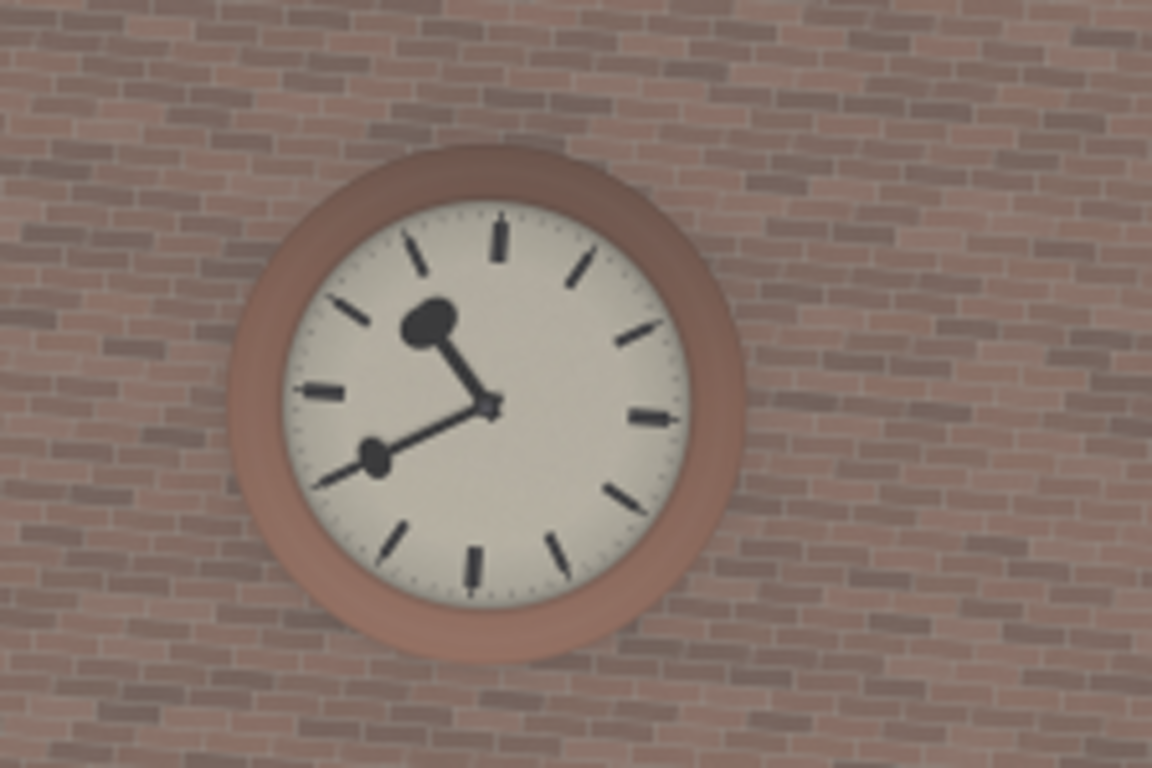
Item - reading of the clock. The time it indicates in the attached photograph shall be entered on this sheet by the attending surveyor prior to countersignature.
10:40
